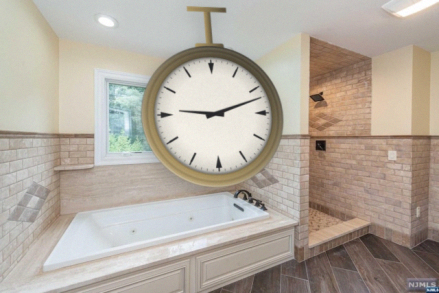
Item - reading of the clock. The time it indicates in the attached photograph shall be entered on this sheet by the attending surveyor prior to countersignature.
9:12
